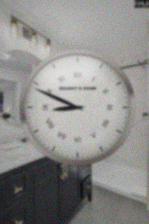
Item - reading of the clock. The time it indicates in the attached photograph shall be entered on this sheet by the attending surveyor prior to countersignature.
8:49
